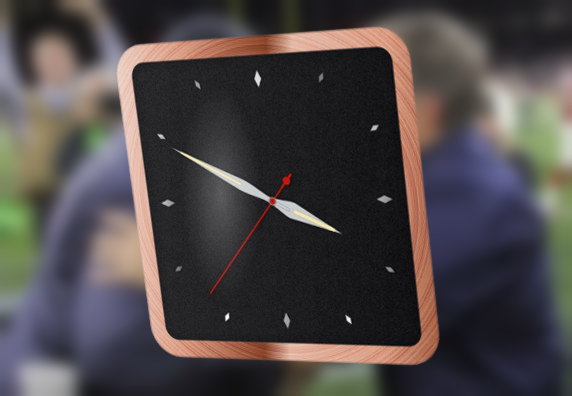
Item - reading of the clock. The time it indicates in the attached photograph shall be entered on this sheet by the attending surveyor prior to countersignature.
3:49:37
